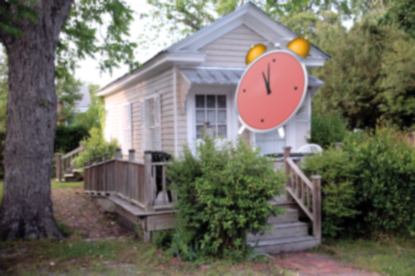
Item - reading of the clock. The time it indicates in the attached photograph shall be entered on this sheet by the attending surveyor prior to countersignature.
10:58
